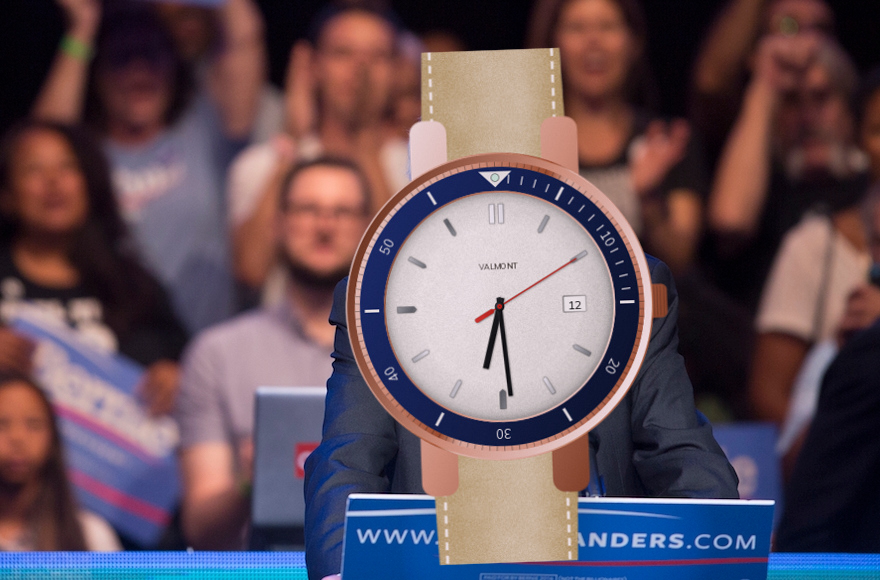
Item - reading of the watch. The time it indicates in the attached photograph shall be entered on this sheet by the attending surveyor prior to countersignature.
6:29:10
